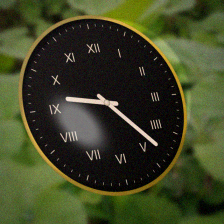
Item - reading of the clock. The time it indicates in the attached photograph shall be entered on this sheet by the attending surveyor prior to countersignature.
9:23
